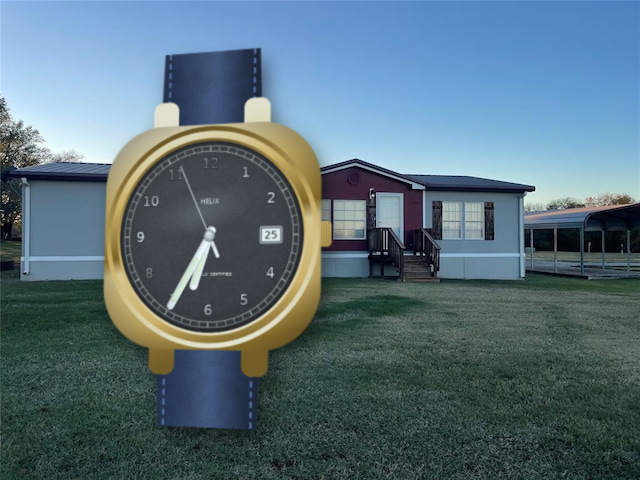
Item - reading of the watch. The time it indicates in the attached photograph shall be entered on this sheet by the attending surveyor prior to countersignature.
6:34:56
